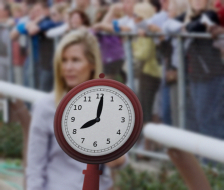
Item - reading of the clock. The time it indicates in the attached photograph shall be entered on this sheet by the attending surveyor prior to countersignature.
8:01
